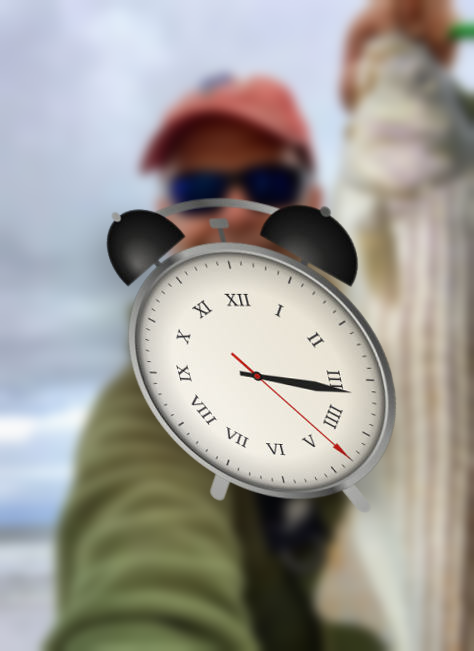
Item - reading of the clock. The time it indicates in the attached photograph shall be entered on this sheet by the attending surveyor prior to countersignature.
3:16:23
